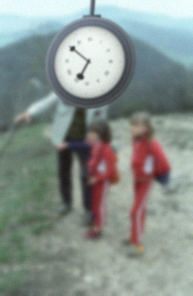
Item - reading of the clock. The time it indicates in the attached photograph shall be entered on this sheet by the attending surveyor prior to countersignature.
6:51
